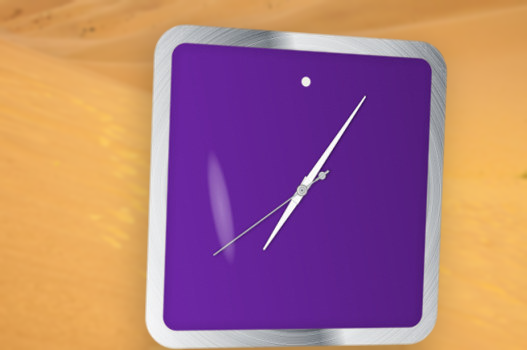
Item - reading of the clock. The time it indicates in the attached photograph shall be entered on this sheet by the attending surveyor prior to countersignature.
7:05:39
